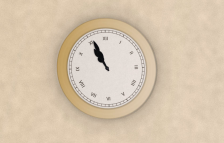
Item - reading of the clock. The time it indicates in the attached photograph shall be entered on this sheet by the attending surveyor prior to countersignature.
10:56
